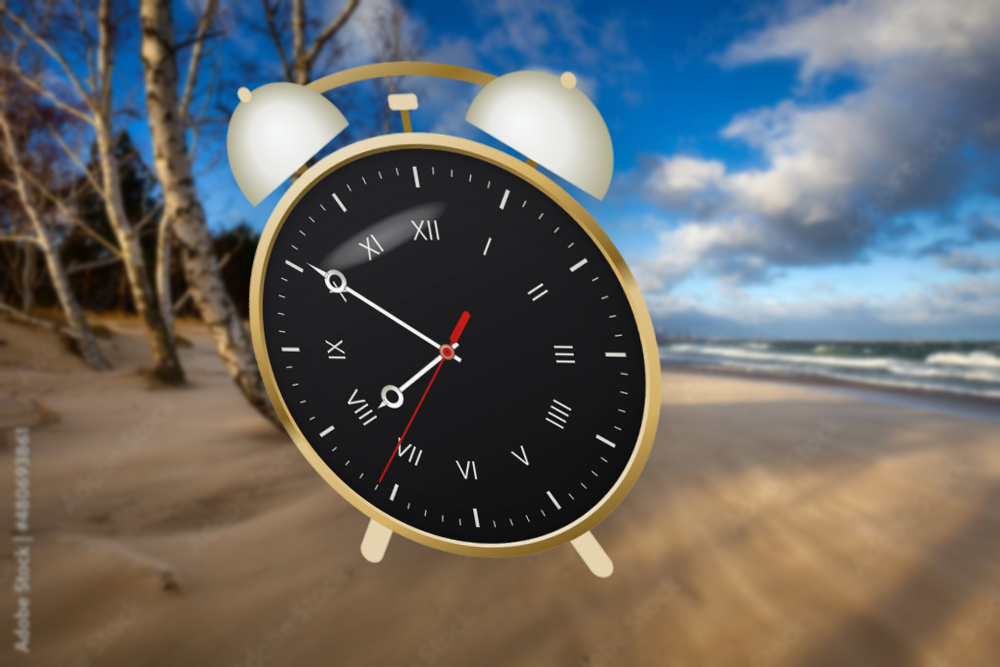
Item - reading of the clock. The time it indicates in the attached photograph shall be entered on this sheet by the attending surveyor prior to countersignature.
7:50:36
